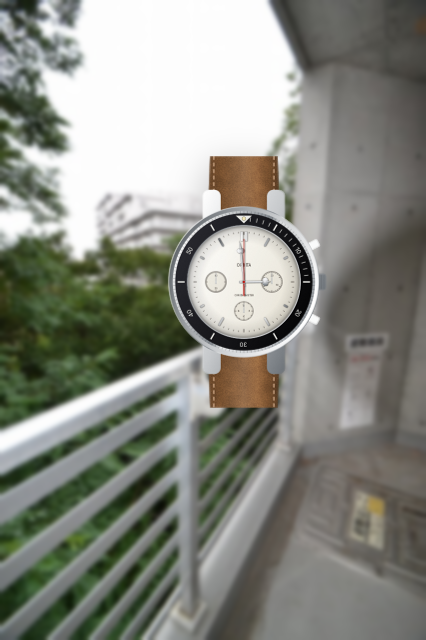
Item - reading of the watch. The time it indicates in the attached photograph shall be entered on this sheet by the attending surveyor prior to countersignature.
2:59
